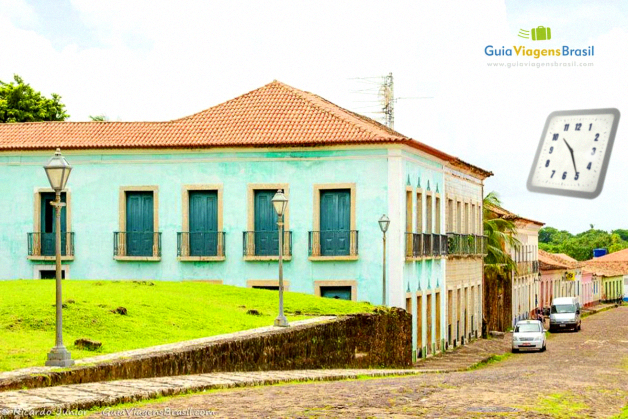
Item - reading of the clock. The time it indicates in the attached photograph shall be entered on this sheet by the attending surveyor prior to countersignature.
10:25
